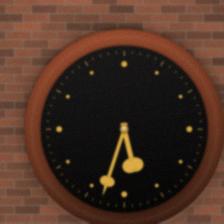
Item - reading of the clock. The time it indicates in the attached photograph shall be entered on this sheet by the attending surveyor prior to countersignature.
5:33
